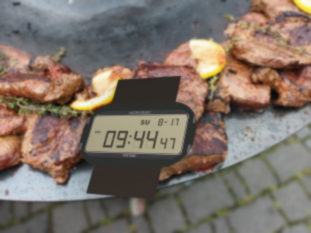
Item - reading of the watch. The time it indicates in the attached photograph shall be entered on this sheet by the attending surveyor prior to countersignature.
9:44:47
